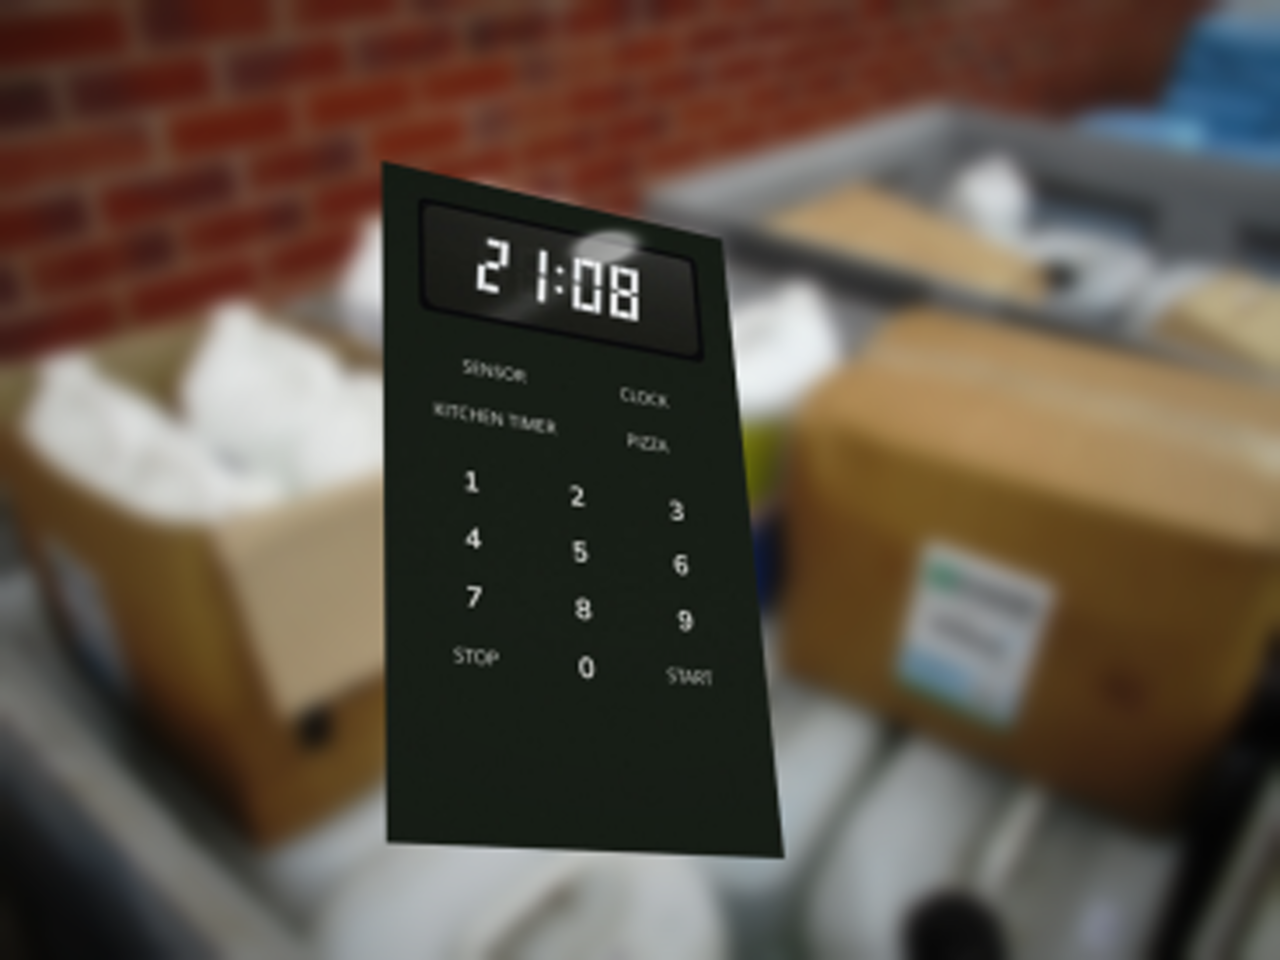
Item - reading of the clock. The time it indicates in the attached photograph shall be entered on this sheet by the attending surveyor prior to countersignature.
21:08
